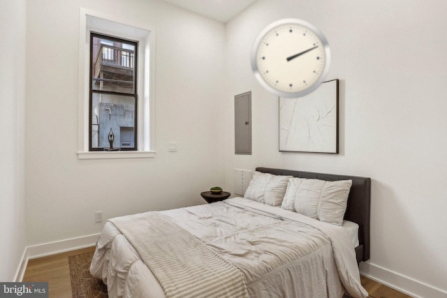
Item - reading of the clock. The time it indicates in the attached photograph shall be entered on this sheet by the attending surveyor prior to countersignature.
2:11
